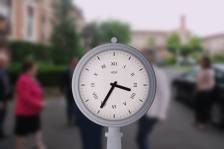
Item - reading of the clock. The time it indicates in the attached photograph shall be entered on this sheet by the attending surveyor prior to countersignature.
3:35
